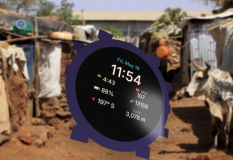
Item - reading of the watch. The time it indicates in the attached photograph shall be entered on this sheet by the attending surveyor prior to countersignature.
11:54
